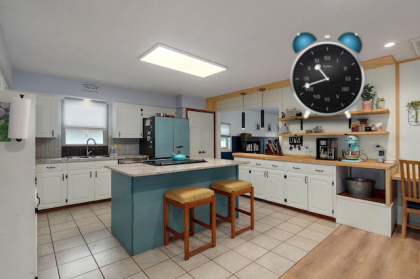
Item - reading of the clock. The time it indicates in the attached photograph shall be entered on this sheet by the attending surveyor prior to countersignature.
10:42
